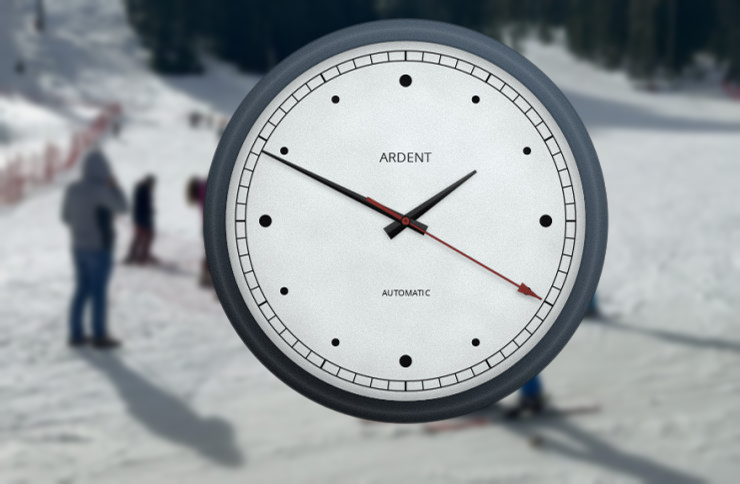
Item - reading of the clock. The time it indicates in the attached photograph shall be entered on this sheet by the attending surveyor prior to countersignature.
1:49:20
